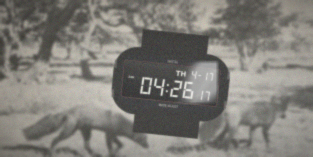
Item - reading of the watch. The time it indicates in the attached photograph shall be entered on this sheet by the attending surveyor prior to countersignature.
4:26
